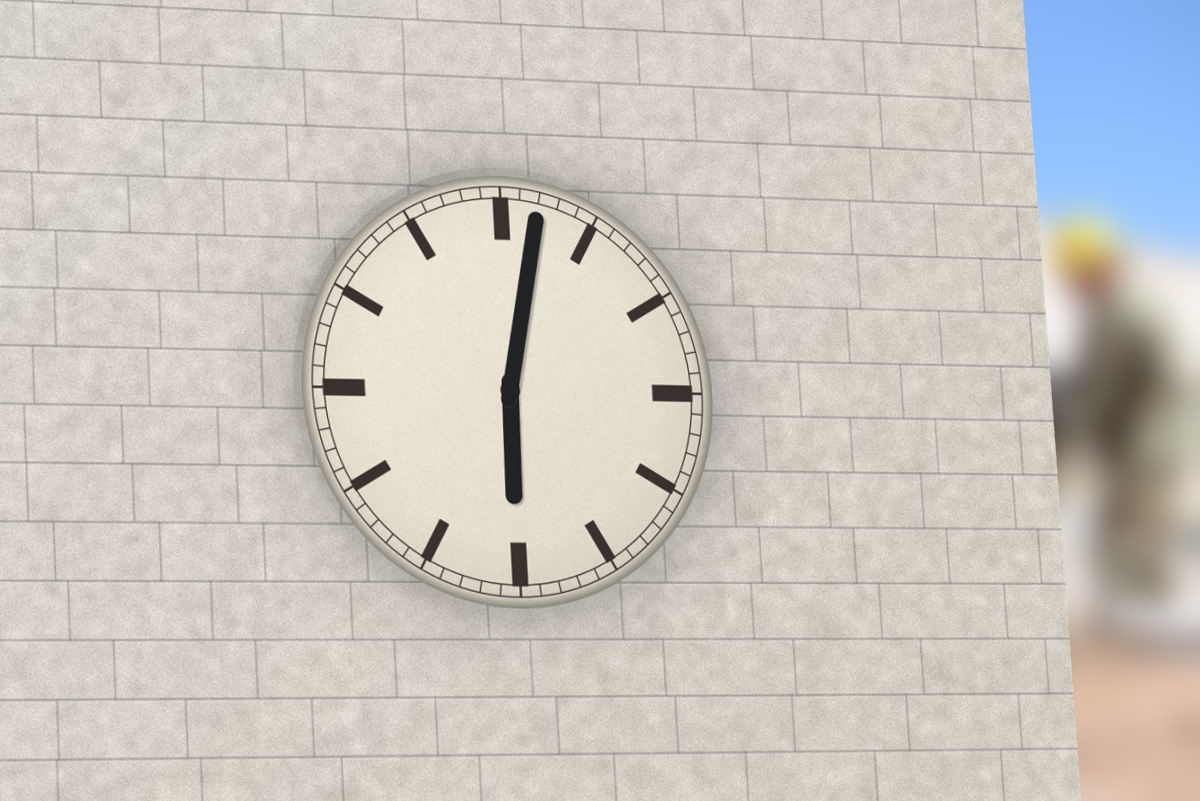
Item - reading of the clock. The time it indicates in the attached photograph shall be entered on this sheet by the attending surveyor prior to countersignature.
6:02
